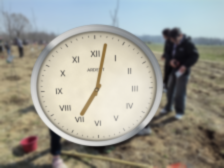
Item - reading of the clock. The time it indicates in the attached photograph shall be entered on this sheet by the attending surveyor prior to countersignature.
7:02
